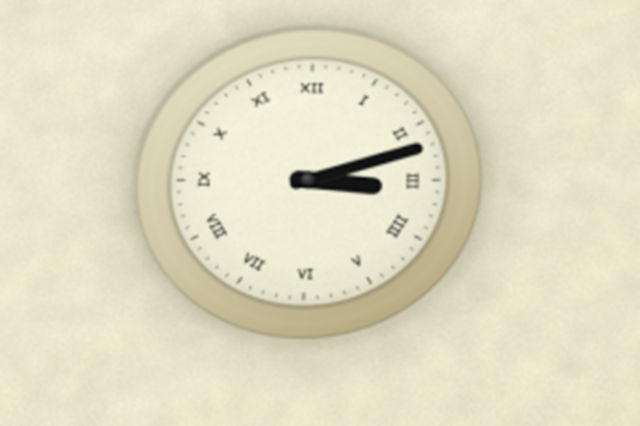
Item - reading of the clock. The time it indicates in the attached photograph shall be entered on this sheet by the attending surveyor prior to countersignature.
3:12
